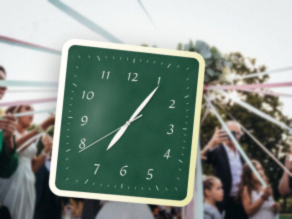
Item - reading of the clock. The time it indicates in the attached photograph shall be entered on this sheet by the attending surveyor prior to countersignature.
7:05:39
